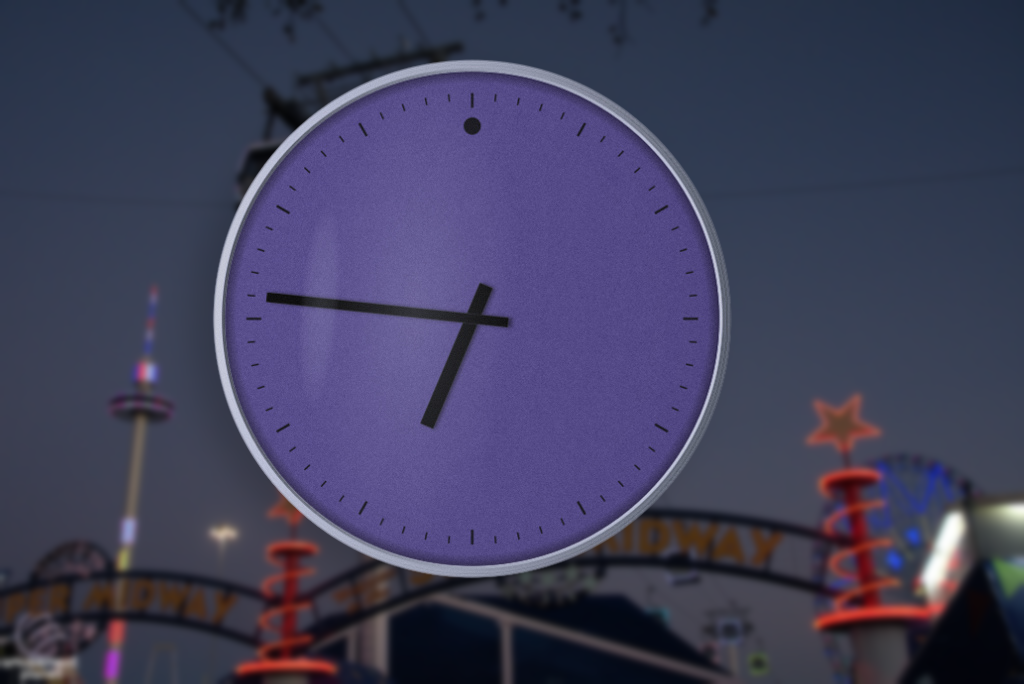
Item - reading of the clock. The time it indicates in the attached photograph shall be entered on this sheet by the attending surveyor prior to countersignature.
6:46
